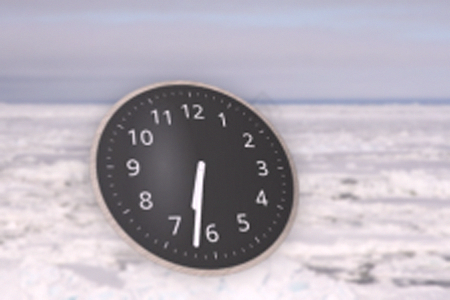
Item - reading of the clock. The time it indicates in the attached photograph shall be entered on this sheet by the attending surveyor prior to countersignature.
6:32
